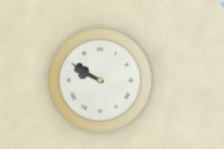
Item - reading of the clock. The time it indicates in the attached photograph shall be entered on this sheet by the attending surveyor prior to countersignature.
9:50
